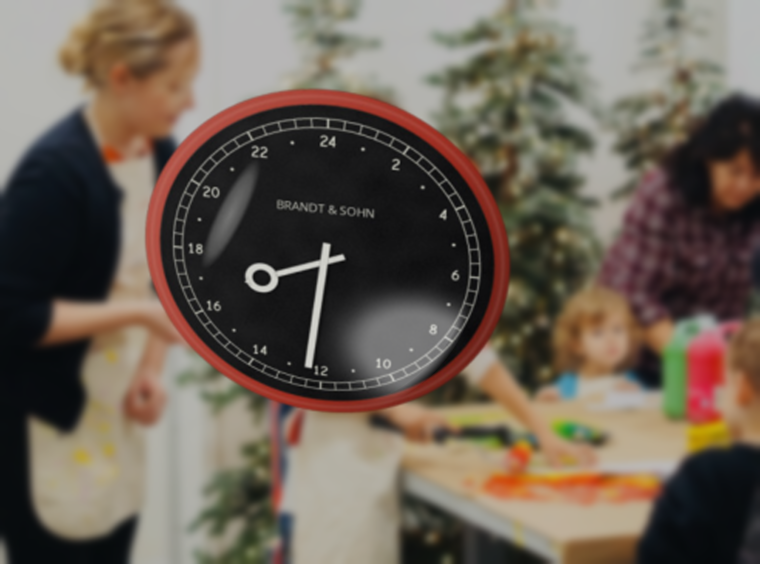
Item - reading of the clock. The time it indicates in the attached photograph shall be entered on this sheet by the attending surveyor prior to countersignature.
16:31
